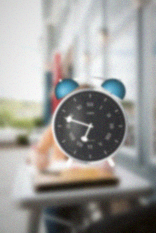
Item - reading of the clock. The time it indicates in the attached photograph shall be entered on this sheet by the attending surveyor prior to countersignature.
6:48
